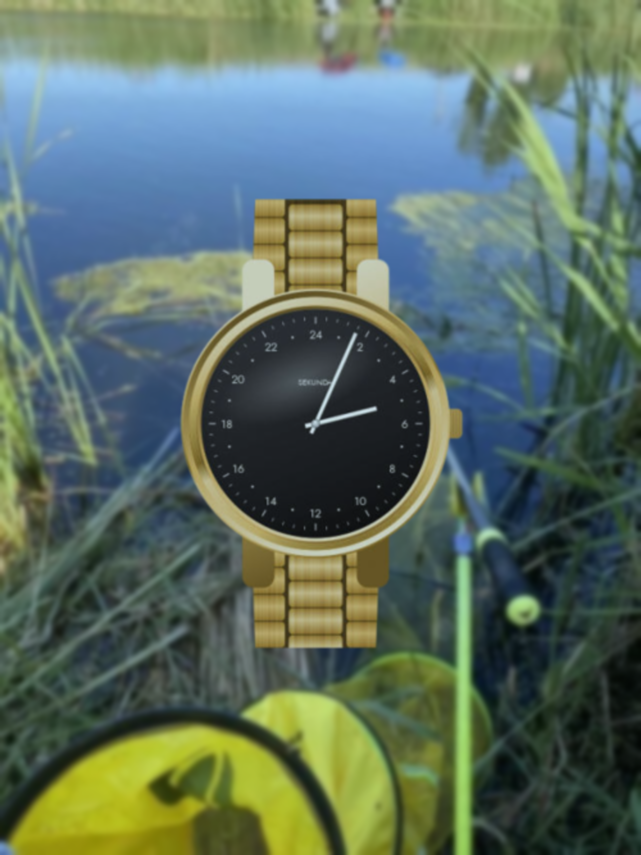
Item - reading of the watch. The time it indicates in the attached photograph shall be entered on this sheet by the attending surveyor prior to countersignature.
5:04
